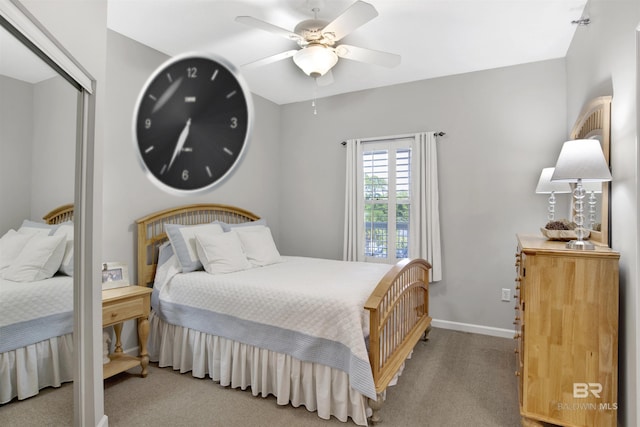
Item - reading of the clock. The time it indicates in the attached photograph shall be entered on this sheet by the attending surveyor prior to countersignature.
6:34
